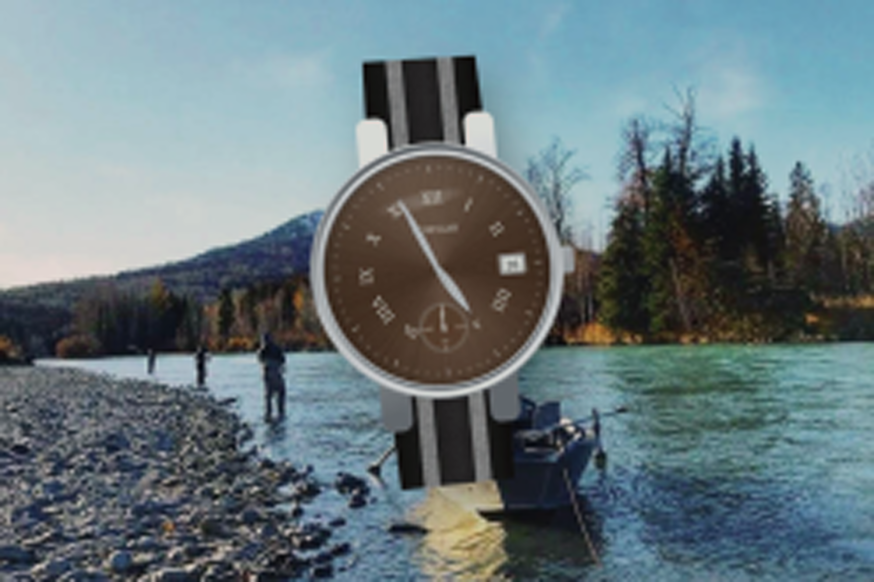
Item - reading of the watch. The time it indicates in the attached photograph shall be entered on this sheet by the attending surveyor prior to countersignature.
4:56
